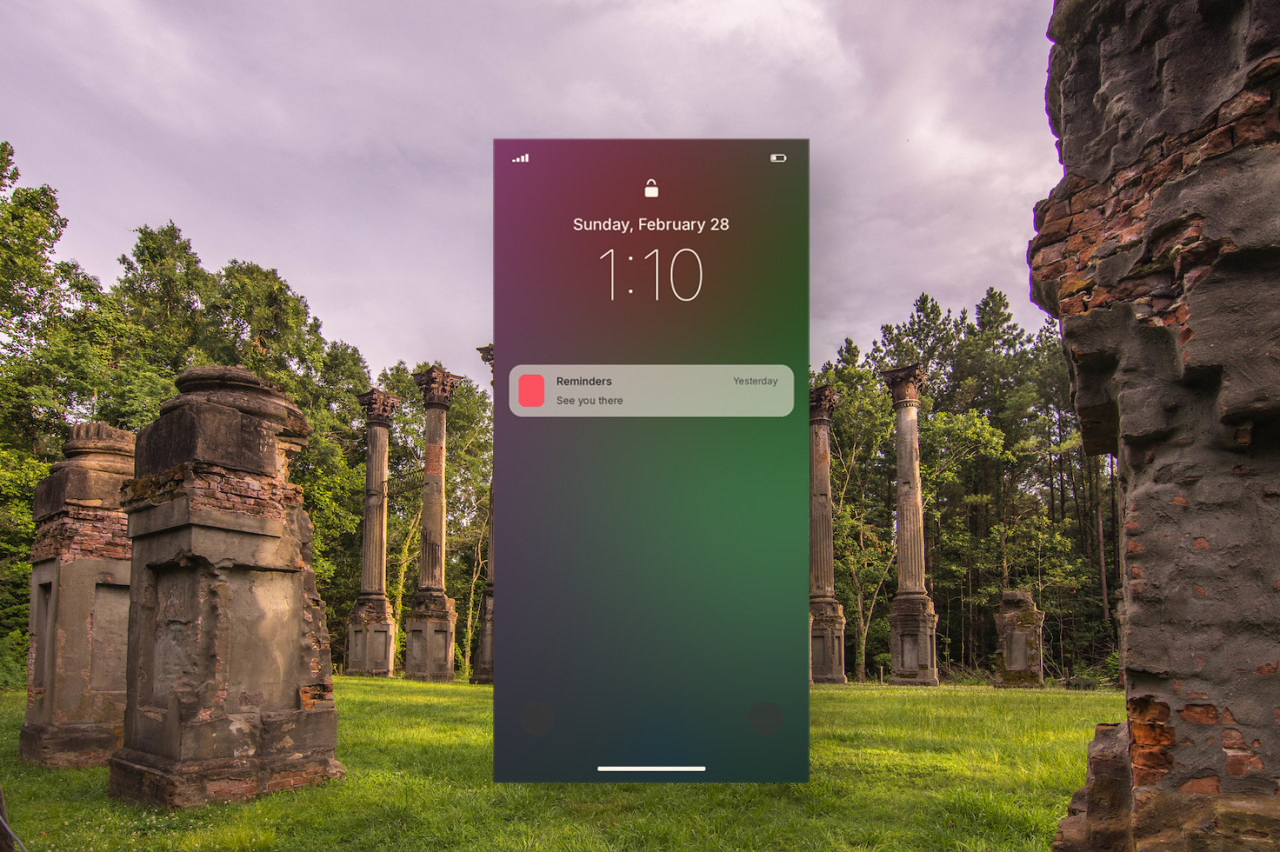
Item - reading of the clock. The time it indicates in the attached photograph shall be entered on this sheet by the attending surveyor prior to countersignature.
1:10
